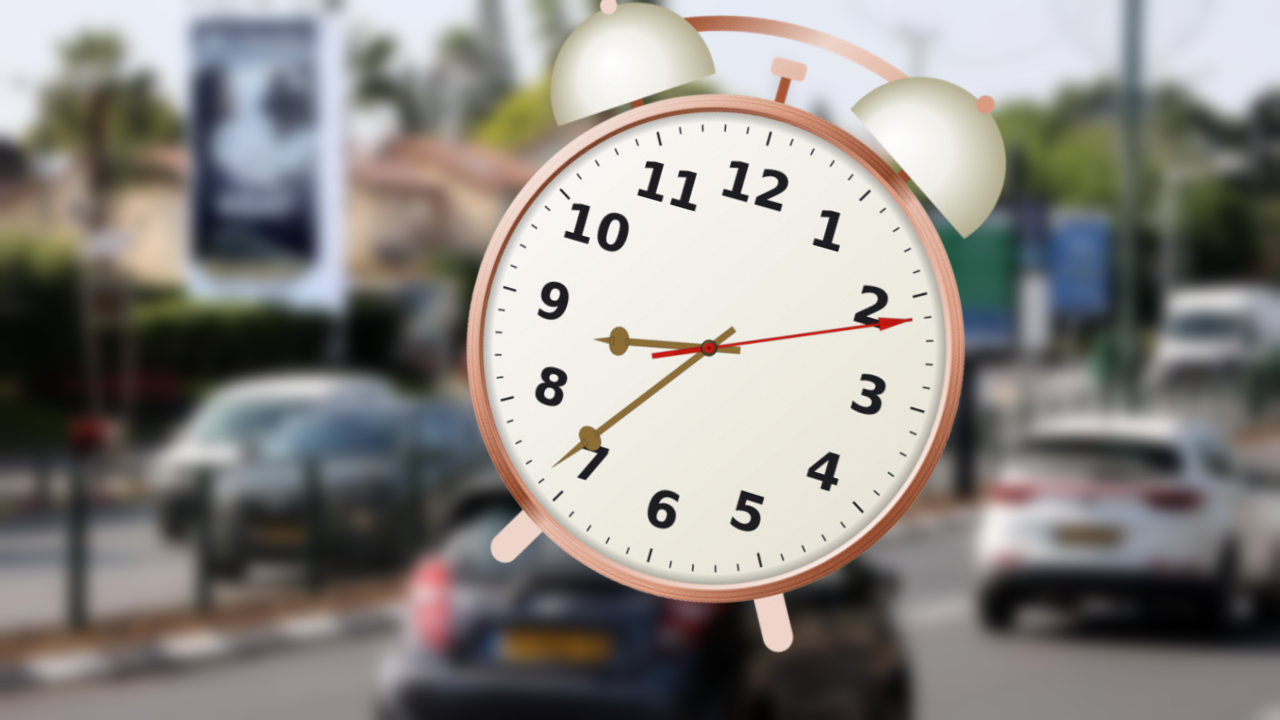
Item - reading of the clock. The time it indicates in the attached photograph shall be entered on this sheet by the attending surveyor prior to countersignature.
8:36:11
